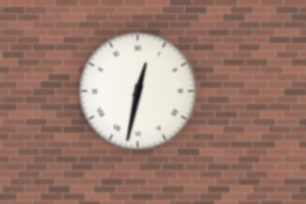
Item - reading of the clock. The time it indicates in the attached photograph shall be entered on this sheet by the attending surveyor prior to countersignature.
12:32
